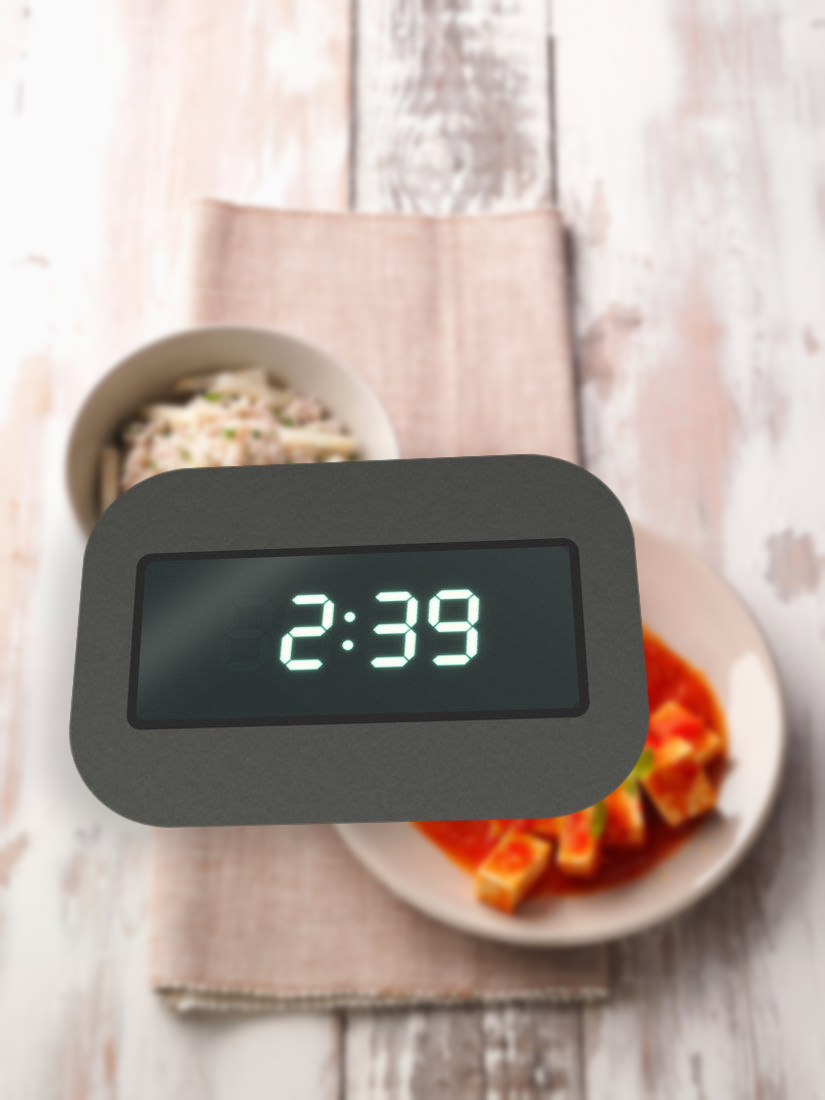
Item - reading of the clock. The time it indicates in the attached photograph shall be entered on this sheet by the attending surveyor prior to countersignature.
2:39
